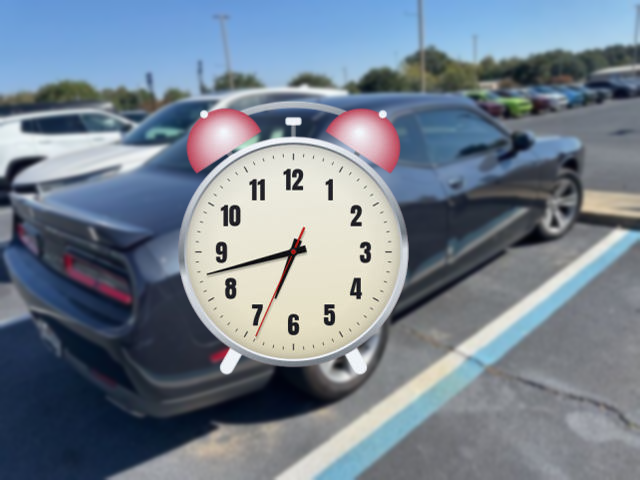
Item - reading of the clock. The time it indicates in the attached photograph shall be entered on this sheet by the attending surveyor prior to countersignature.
6:42:34
